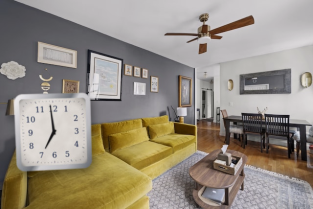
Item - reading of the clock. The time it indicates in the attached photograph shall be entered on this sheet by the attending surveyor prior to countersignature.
6:59
